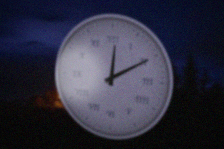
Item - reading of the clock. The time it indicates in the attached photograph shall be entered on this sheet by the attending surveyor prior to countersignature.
12:10
